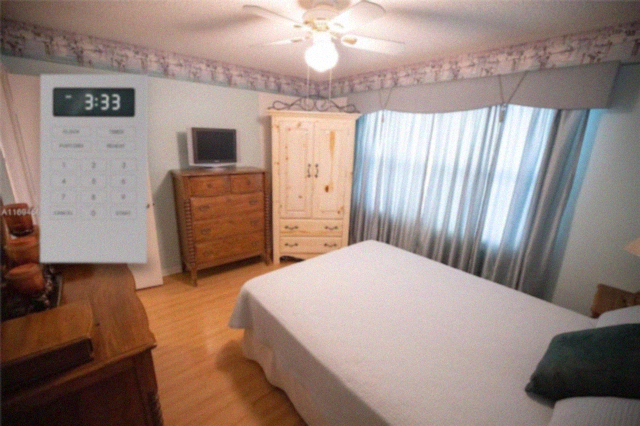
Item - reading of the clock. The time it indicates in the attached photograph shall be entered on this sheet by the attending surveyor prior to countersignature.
3:33
